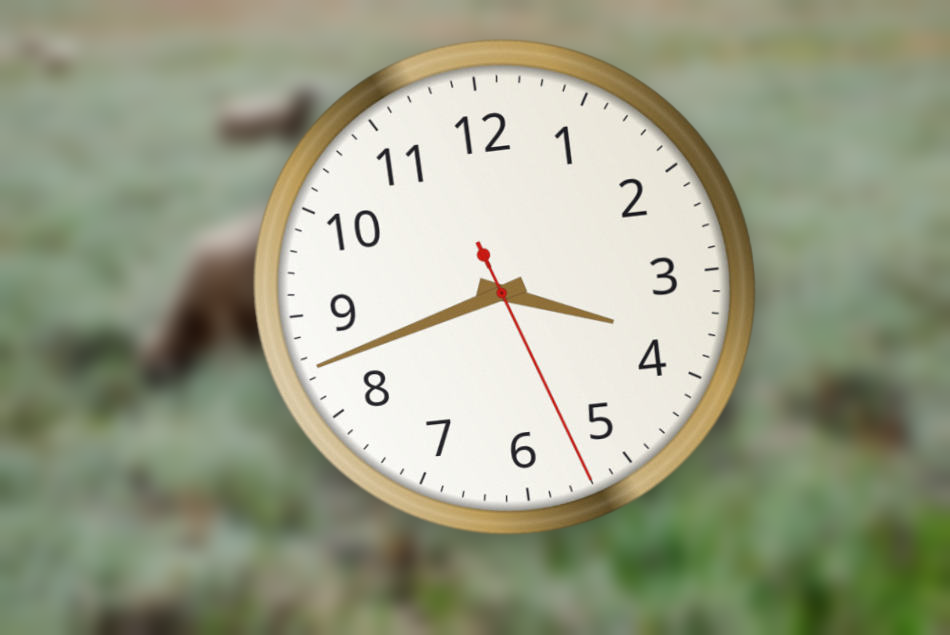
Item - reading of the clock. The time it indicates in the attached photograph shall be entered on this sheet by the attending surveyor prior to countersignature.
3:42:27
